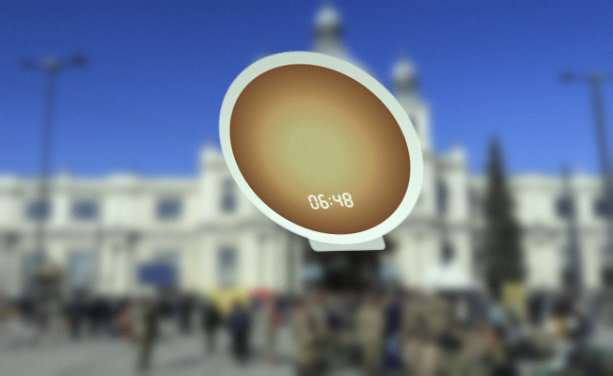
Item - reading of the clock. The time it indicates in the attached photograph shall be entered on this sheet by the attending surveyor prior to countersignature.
6:48
